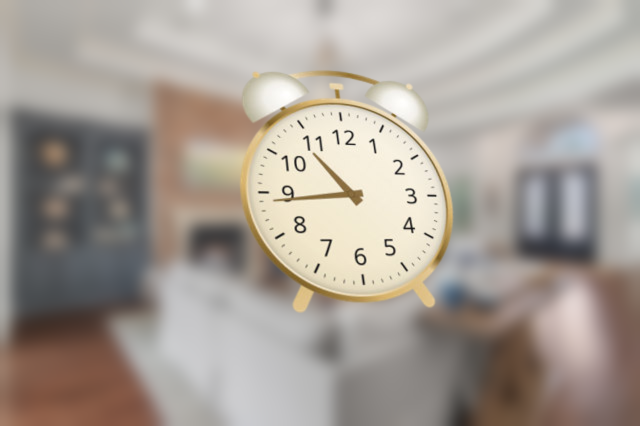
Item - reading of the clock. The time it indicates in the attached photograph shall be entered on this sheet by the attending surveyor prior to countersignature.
10:44
